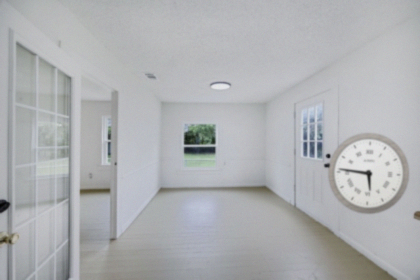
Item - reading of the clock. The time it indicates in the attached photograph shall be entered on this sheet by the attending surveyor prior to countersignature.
5:46
